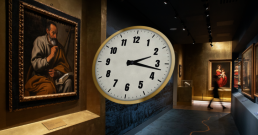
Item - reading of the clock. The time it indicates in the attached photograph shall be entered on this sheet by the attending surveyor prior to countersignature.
2:17
